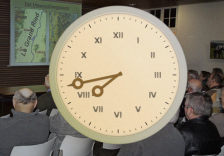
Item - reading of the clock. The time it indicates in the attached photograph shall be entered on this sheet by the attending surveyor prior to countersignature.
7:43
